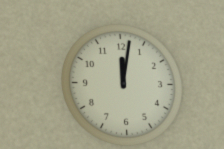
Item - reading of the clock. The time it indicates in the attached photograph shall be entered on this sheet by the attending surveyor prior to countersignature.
12:02
